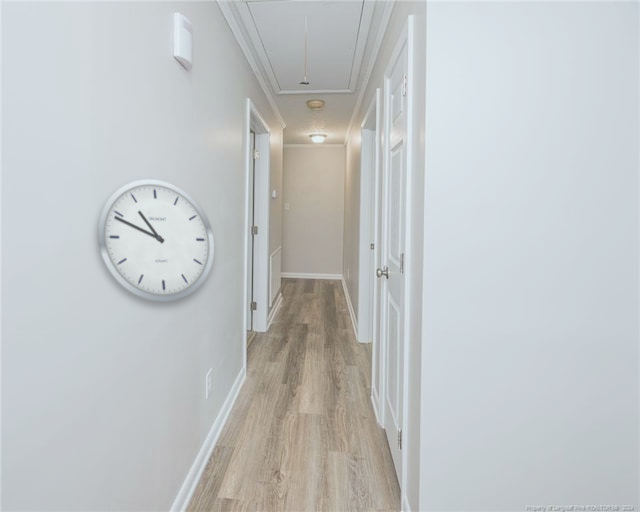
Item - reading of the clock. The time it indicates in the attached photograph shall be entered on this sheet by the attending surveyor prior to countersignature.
10:49
